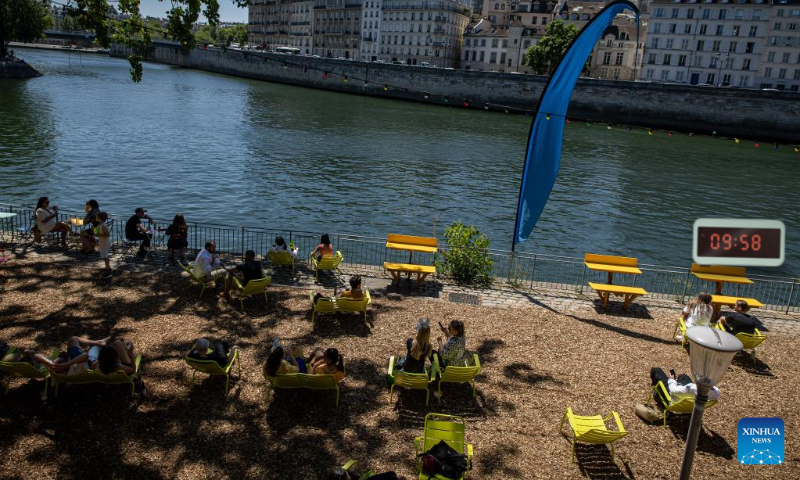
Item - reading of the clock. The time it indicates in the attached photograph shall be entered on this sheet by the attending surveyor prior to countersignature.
9:58
